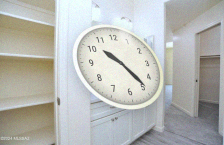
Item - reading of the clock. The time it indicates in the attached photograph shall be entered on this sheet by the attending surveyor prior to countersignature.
10:24
